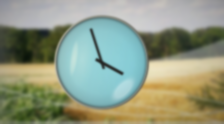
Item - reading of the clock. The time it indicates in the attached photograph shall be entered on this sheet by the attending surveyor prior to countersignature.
3:57
